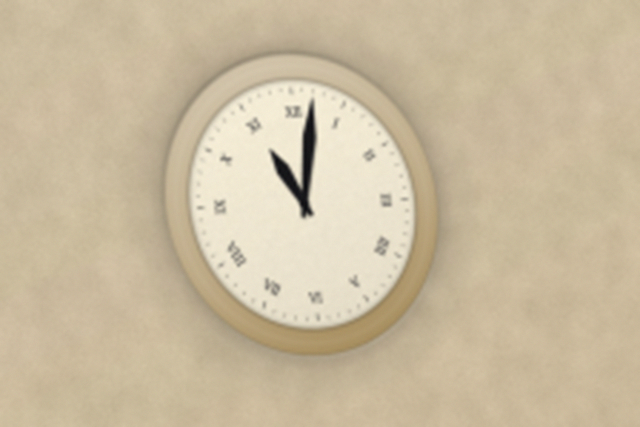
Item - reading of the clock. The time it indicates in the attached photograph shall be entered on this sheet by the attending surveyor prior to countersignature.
11:02
